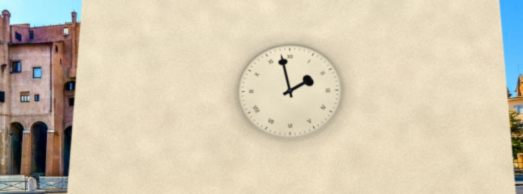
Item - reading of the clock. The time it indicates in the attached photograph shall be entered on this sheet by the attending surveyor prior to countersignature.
1:58
